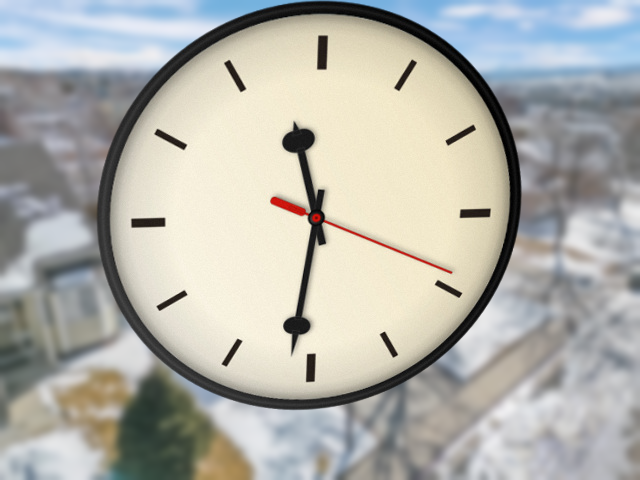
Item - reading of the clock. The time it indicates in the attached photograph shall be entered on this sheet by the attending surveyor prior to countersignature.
11:31:19
